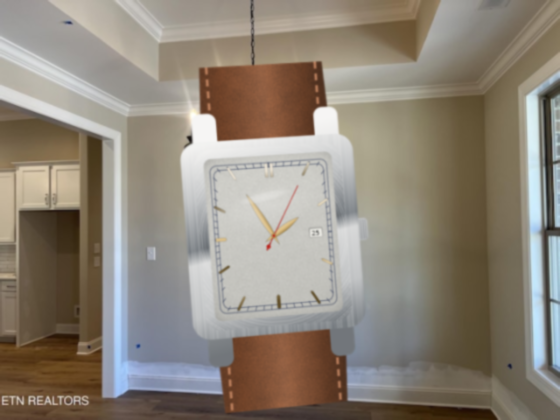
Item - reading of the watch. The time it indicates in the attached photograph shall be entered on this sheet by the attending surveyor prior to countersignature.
1:55:05
